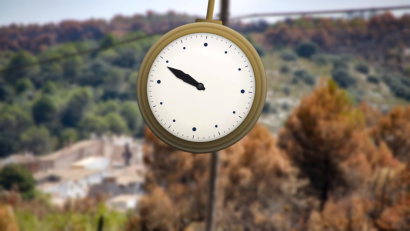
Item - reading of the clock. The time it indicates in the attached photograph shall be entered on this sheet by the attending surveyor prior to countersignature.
9:49
